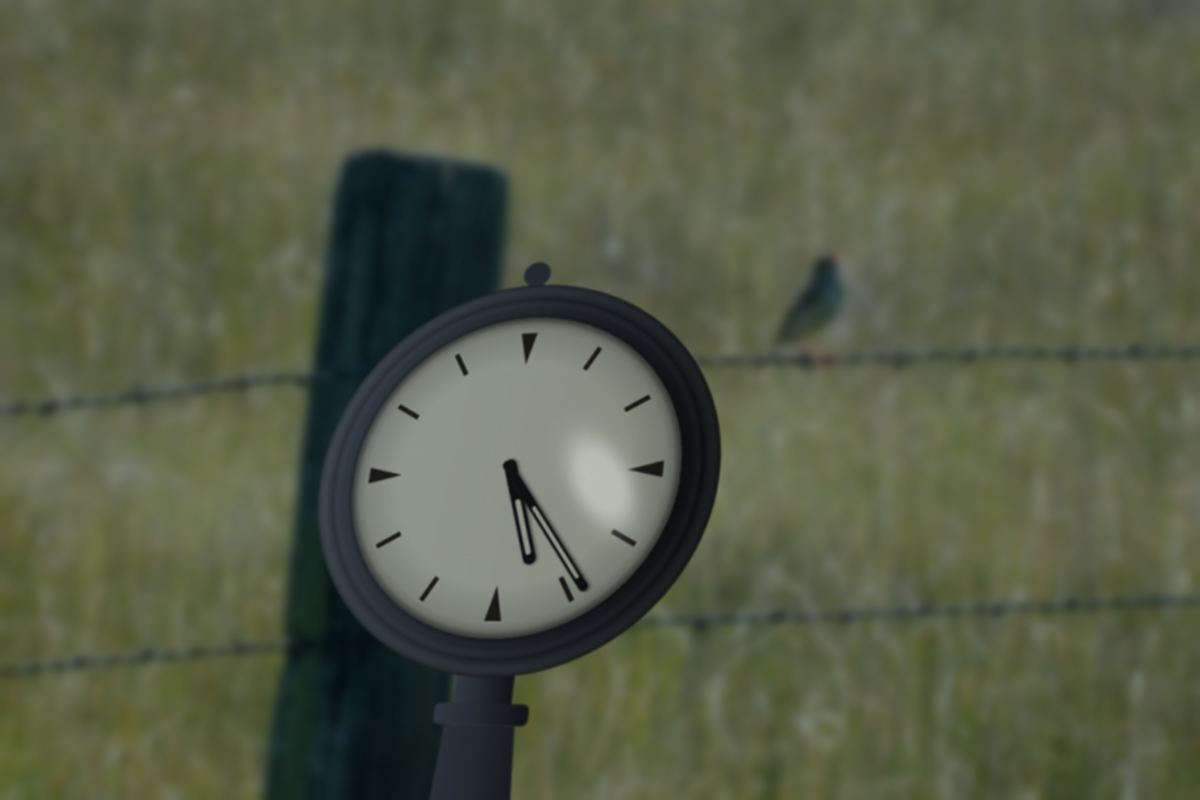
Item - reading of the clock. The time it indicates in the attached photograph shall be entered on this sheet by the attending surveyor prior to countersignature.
5:24
